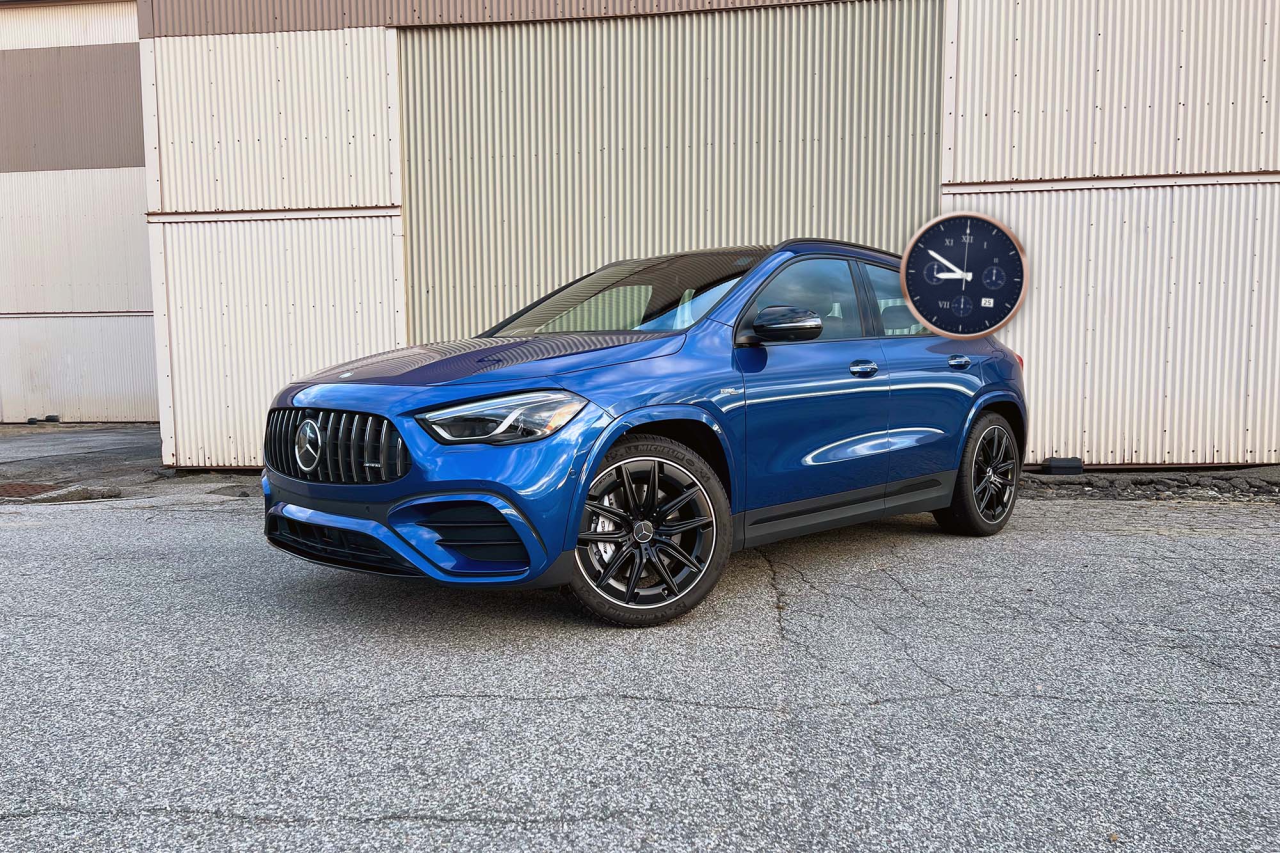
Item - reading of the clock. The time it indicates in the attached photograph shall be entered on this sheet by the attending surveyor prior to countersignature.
8:50
